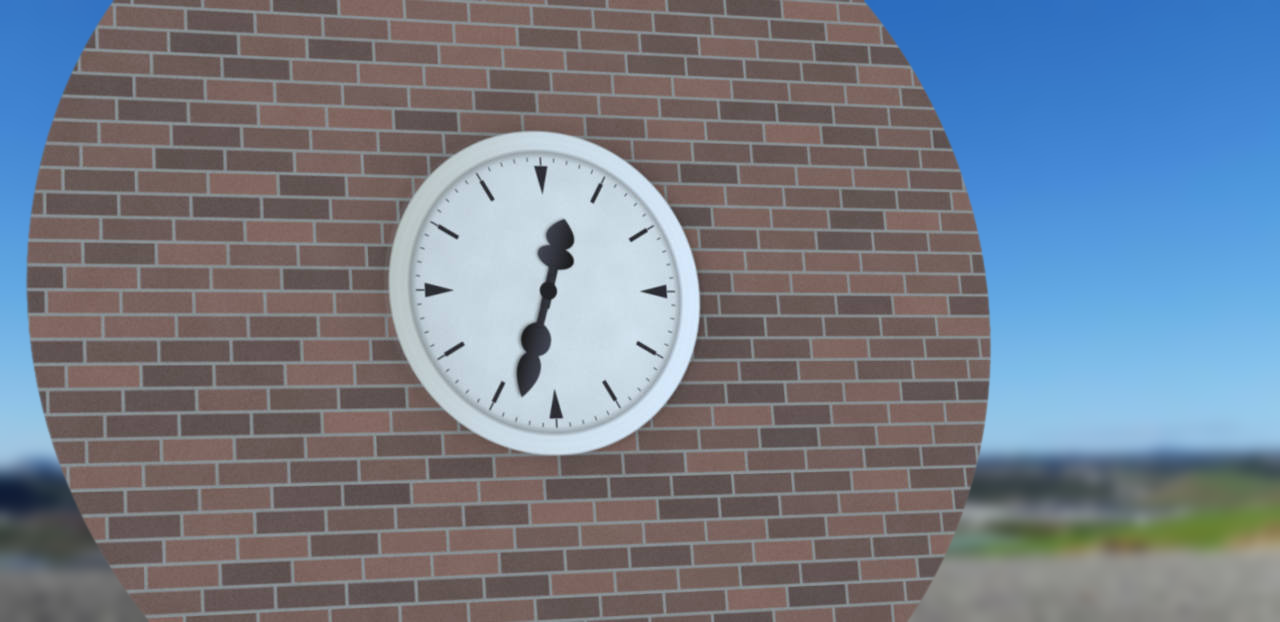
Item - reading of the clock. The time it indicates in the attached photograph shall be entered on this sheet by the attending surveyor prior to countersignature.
12:33
